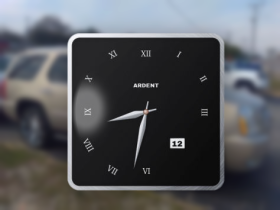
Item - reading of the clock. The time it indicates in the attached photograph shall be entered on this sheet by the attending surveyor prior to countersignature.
8:32
